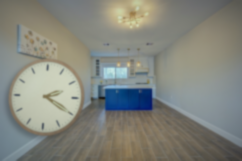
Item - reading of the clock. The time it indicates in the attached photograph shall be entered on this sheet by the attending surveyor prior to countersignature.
2:20
